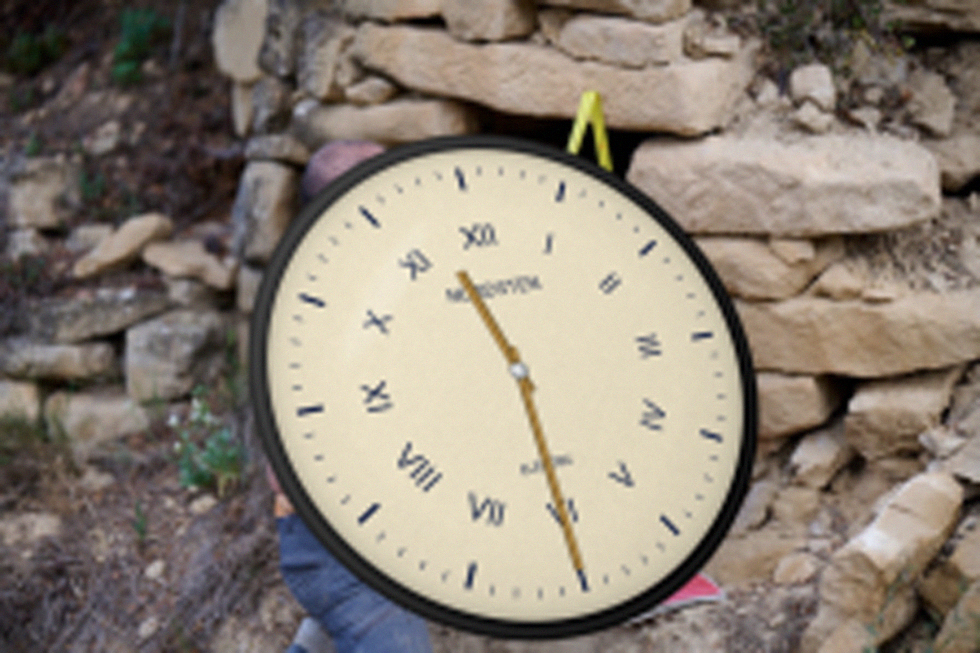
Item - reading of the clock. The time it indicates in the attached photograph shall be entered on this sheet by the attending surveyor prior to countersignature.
11:30
